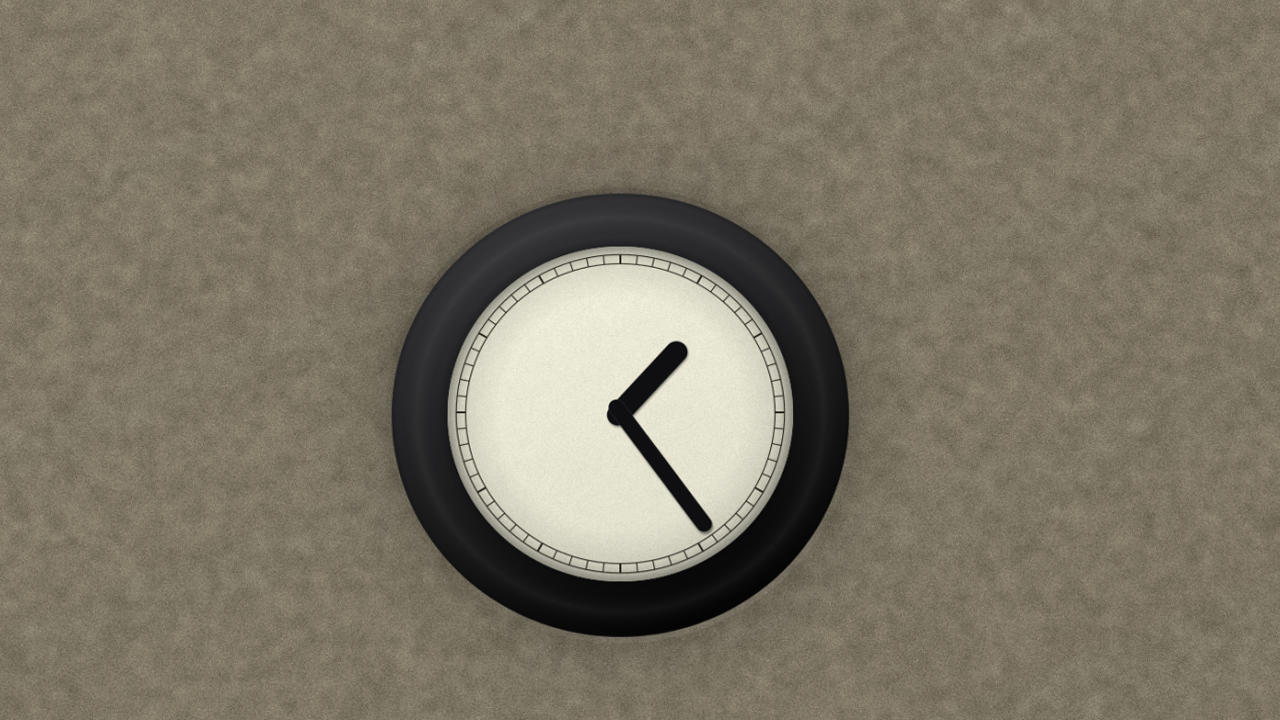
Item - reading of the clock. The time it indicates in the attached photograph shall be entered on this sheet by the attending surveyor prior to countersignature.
1:24
